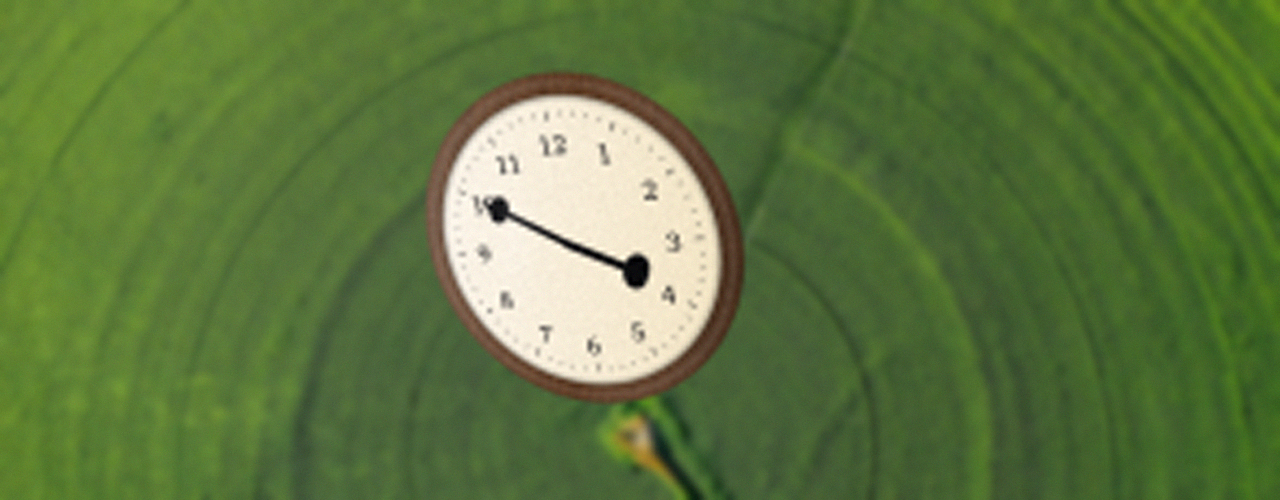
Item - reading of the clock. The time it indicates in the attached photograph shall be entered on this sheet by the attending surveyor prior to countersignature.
3:50
